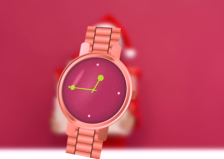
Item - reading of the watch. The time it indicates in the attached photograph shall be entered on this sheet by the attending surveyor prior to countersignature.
12:45
